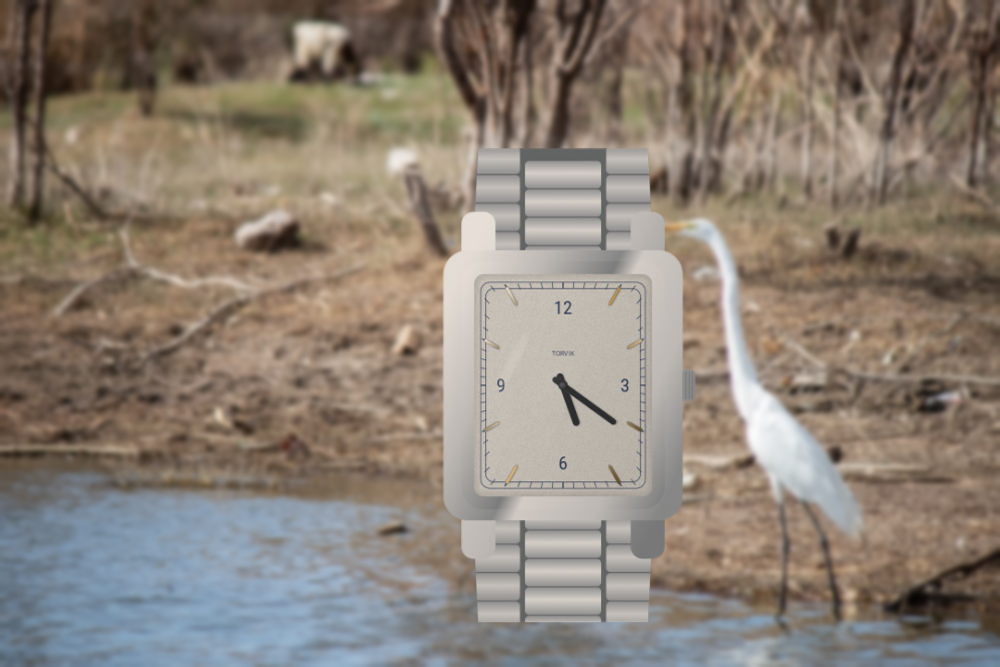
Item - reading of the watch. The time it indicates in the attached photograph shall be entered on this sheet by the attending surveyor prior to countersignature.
5:21
